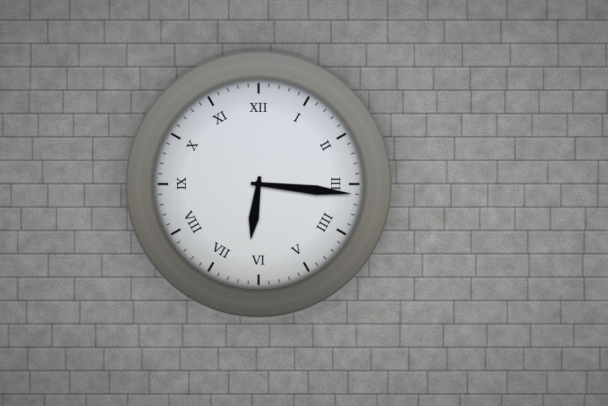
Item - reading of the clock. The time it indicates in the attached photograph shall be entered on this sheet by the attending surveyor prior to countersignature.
6:16
